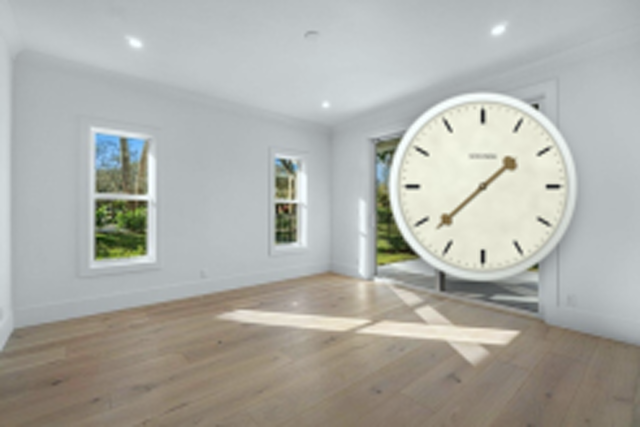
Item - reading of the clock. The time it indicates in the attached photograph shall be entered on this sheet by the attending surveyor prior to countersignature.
1:38
